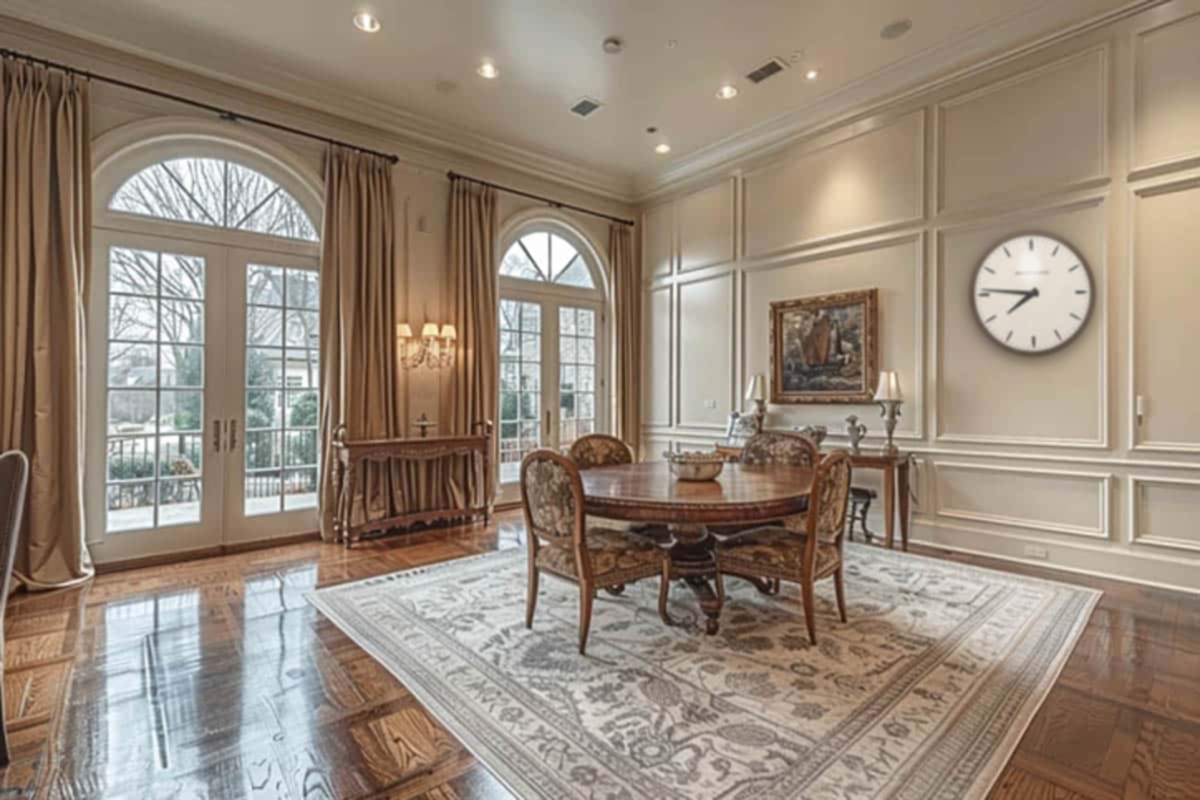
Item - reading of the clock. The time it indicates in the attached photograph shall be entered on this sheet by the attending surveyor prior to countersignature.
7:46
